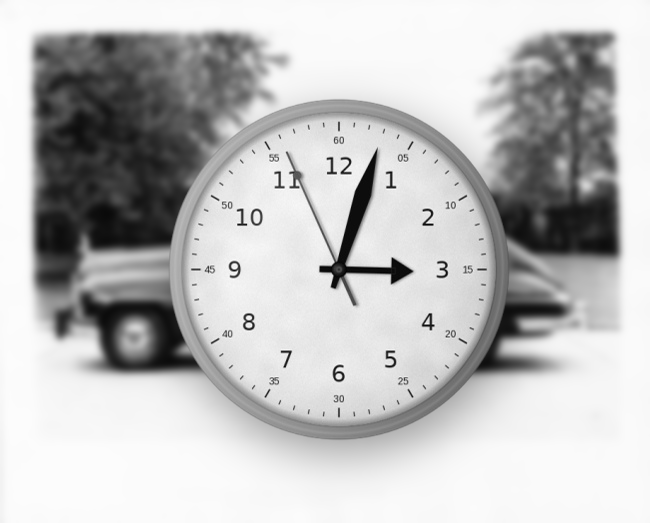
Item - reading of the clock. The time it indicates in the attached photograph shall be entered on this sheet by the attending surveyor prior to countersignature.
3:02:56
